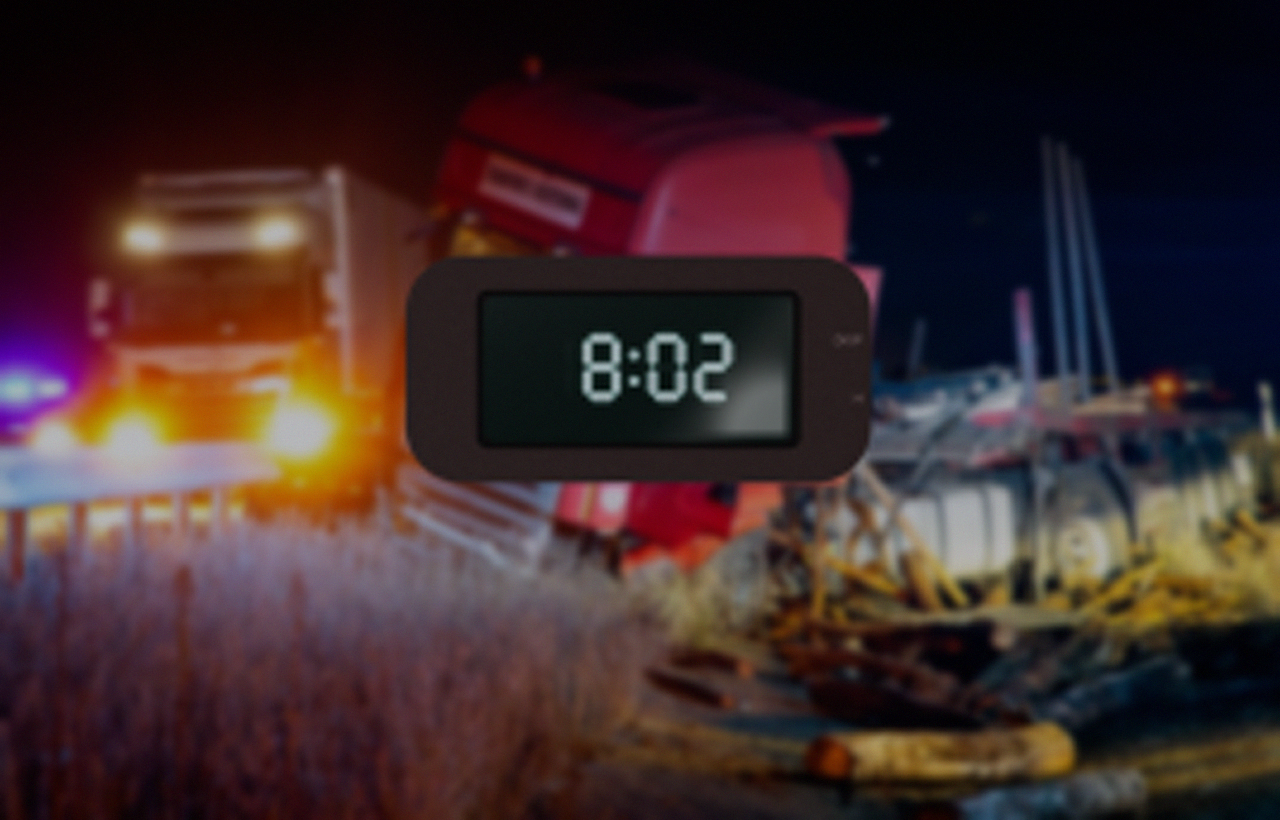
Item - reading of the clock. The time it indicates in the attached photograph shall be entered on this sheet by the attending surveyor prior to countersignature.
8:02
